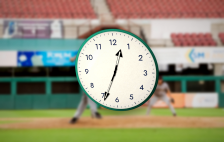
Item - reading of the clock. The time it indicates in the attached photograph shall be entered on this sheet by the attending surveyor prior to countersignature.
12:34
